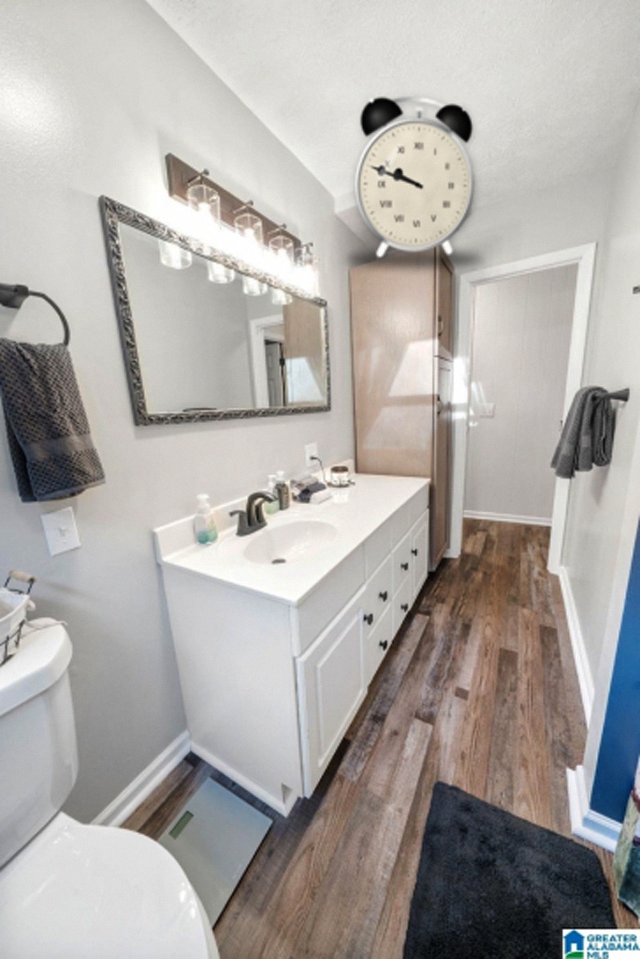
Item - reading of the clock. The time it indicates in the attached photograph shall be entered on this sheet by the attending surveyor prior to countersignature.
9:48
